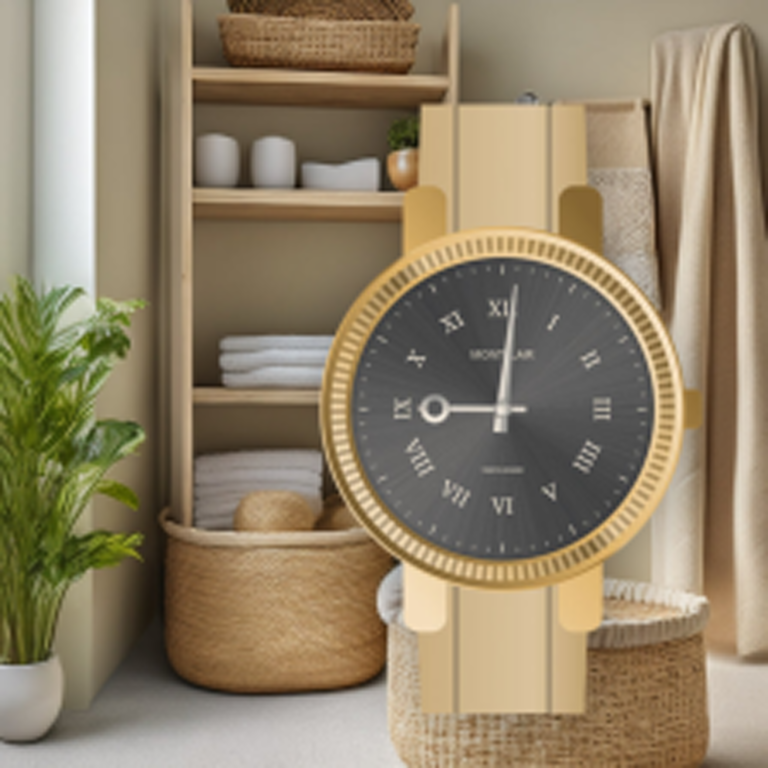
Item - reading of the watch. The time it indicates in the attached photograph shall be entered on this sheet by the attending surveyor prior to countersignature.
9:01
